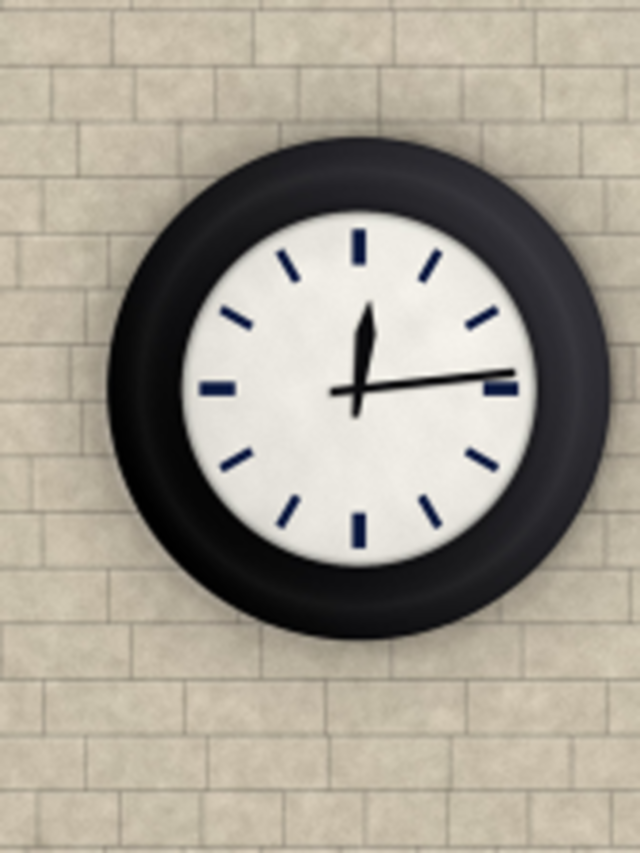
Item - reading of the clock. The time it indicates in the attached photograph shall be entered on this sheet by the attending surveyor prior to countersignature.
12:14
